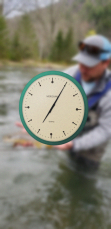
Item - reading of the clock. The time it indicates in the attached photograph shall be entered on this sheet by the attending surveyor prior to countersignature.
7:05
